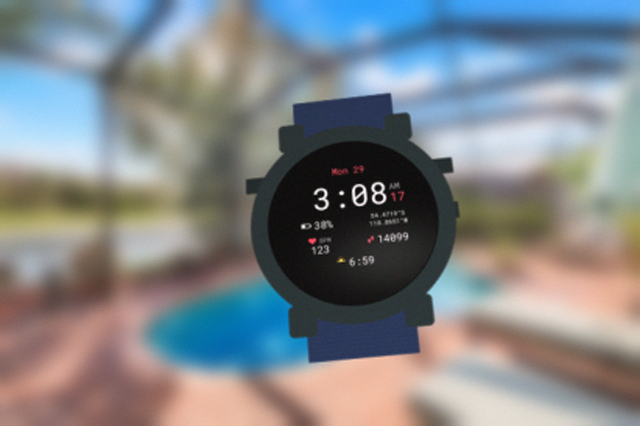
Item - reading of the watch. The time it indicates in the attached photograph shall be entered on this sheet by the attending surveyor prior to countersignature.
3:08:17
